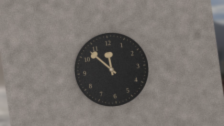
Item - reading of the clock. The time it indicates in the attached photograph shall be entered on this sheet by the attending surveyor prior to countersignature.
11:53
